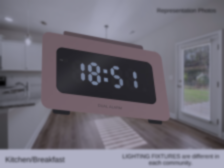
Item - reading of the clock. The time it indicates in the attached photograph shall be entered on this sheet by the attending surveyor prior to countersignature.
18:51
